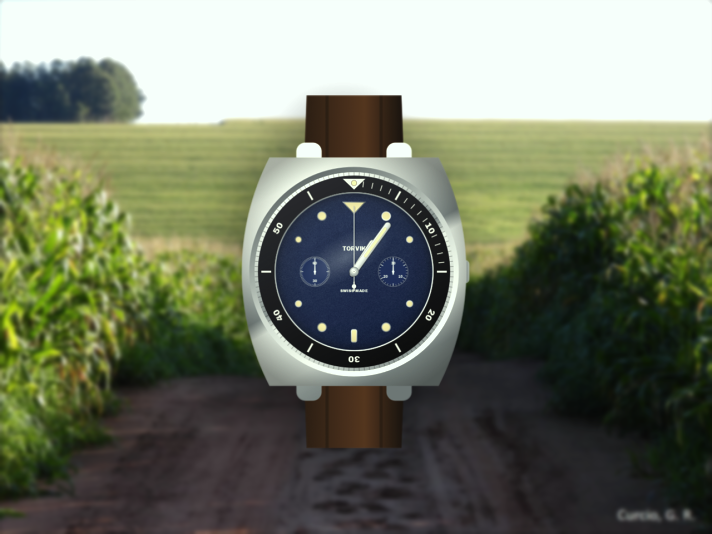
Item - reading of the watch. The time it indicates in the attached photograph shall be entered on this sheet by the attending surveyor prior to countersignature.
1:06
